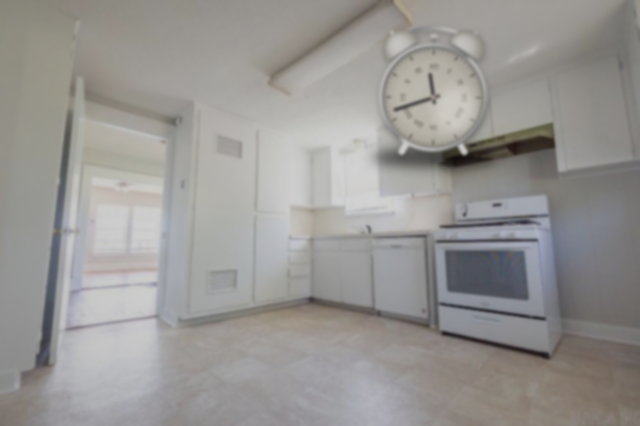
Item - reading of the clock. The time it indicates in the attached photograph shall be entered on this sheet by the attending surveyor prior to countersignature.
11:42
